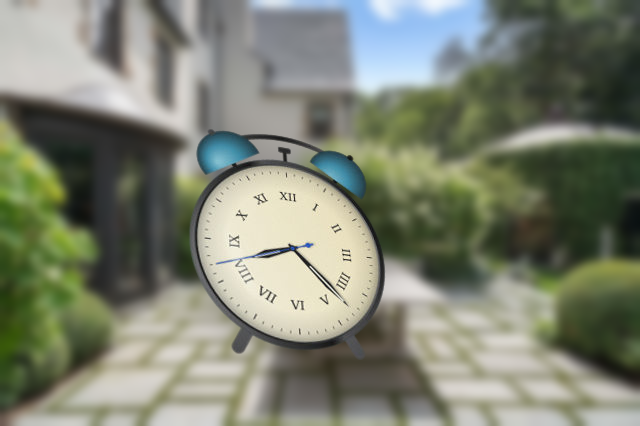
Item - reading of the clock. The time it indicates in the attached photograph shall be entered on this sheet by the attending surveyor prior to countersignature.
8:22:42
